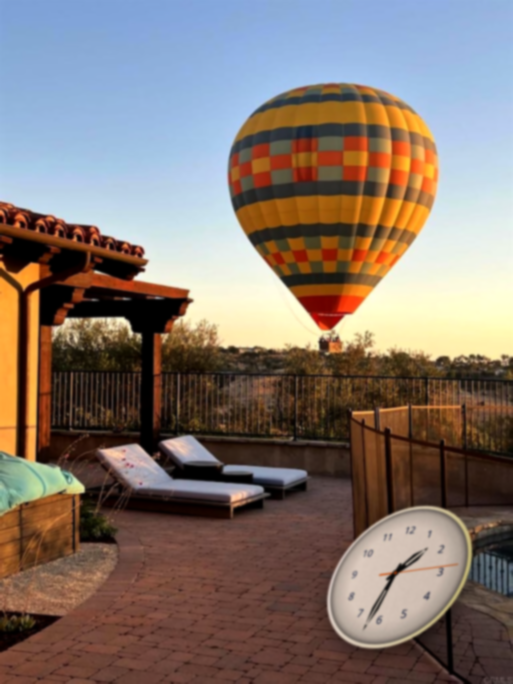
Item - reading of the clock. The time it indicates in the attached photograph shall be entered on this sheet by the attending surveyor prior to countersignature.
1:32:14
